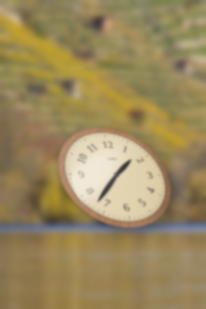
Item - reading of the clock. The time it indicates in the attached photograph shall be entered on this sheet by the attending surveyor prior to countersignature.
1:37
